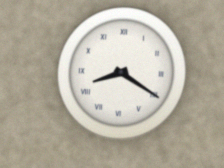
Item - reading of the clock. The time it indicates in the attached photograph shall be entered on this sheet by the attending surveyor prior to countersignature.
8:20
